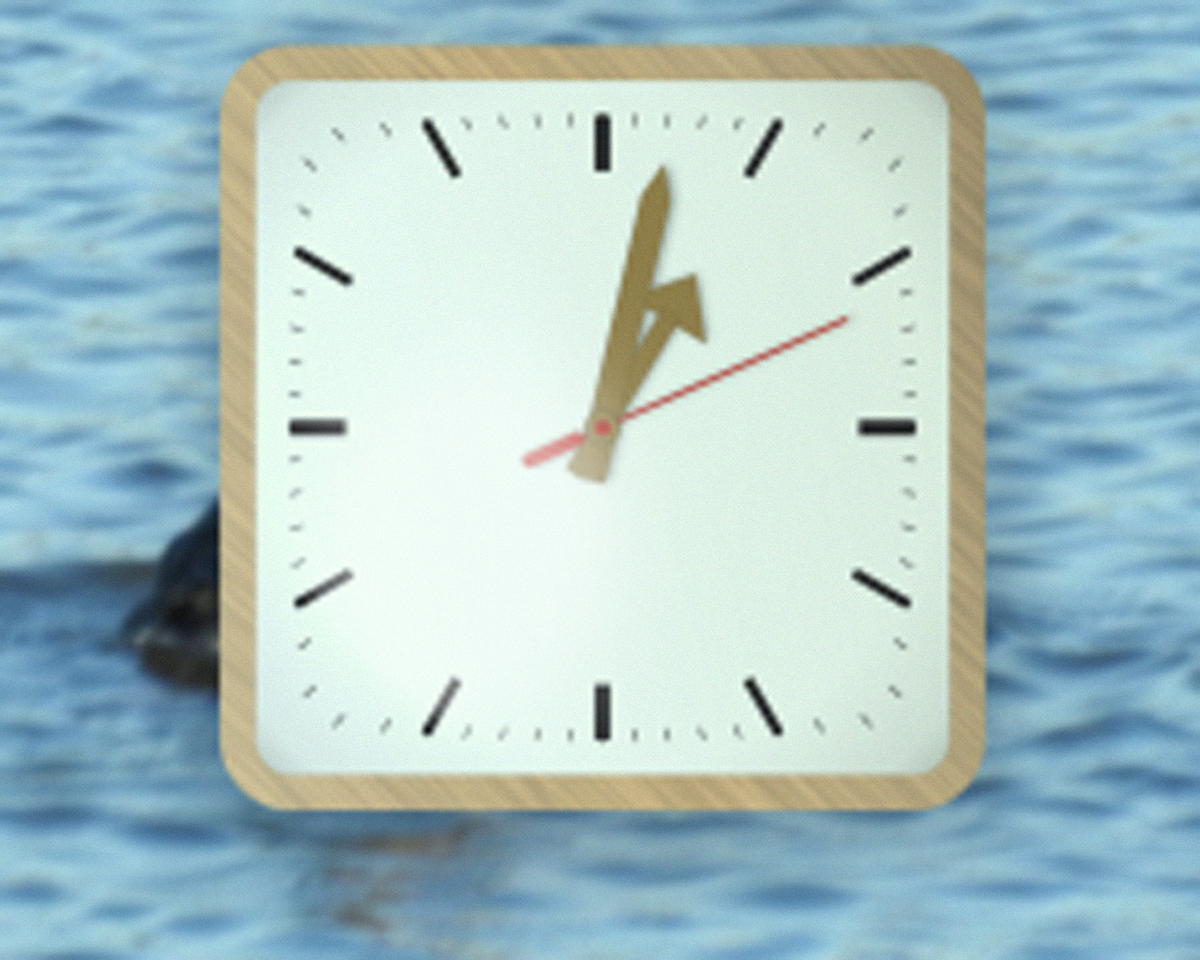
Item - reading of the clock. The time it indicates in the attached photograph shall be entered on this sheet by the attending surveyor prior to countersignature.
1:02:11
